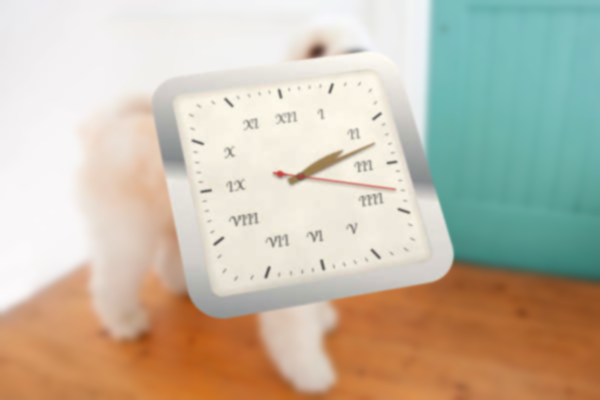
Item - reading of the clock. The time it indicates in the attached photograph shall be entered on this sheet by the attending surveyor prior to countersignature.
2:12:18
